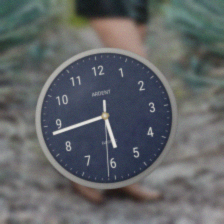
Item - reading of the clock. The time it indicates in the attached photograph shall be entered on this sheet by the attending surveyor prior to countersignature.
5:43:31
